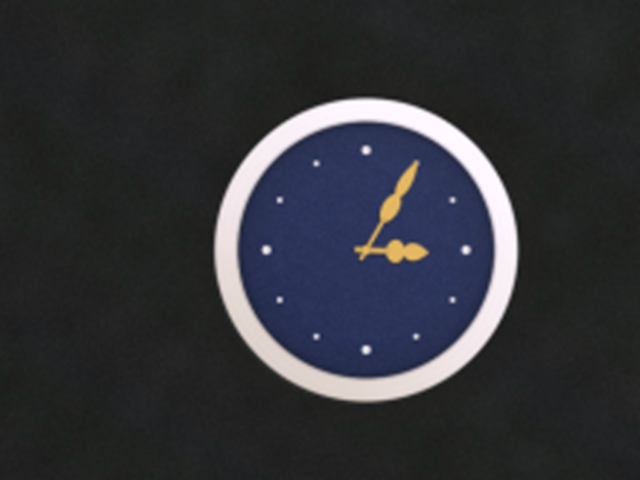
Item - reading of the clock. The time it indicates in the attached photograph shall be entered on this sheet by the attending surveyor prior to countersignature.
3:05
